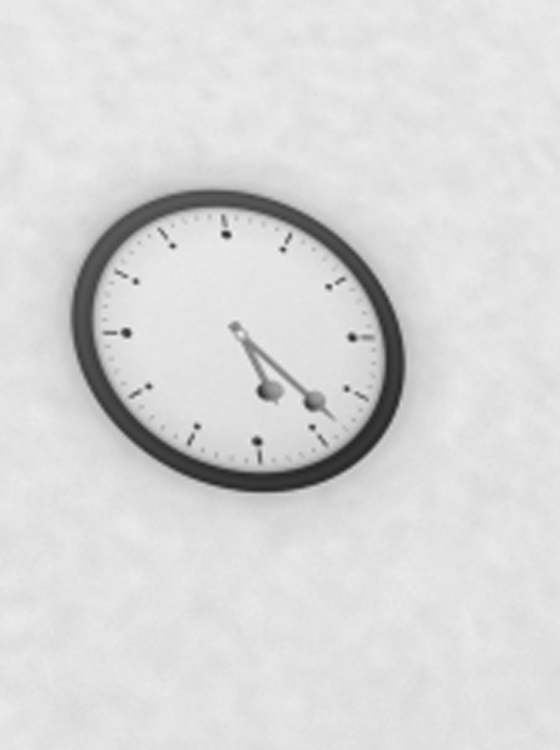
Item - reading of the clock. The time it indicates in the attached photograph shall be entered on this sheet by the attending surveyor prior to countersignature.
5:23
